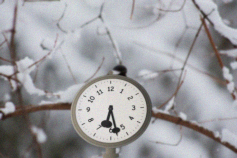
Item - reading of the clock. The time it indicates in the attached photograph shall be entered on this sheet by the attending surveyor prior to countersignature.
6:28
